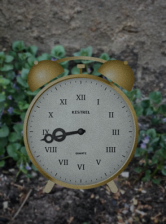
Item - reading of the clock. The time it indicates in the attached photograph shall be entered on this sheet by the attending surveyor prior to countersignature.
8:43
